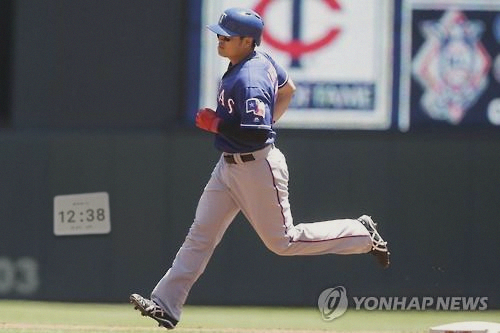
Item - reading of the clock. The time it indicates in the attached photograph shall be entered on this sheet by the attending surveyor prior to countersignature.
12:38
